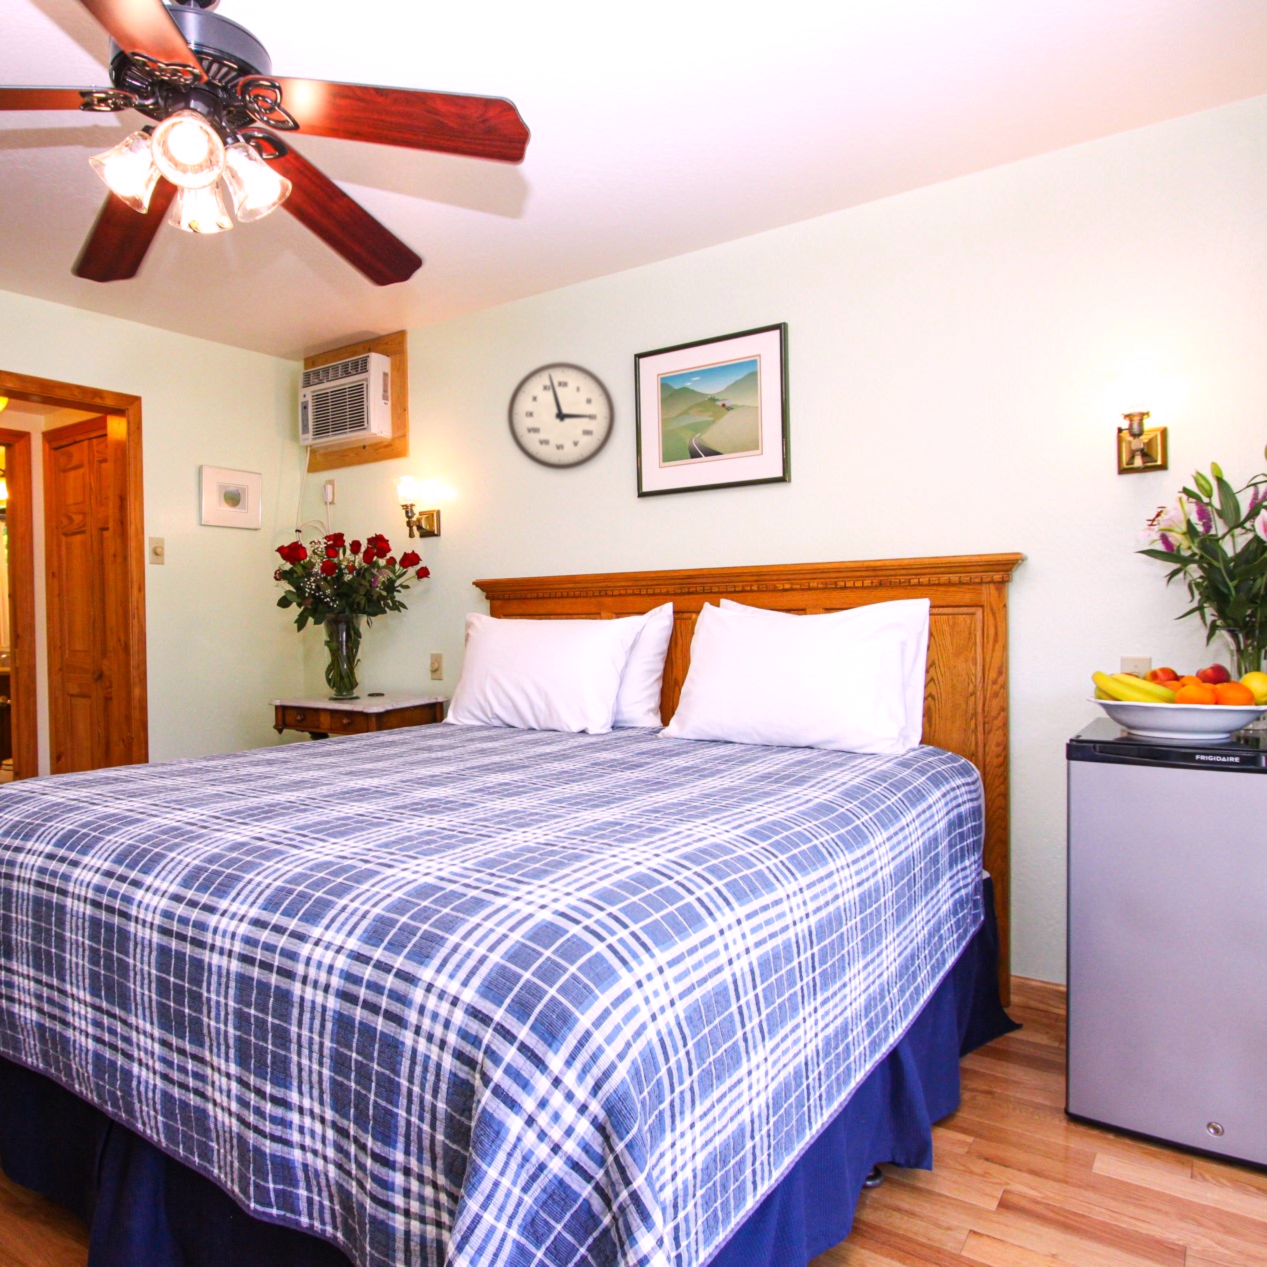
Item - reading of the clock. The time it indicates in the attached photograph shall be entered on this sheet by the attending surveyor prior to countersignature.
2:57
